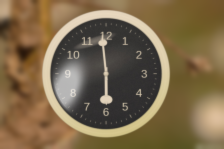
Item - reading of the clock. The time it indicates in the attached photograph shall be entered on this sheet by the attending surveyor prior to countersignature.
5:59
